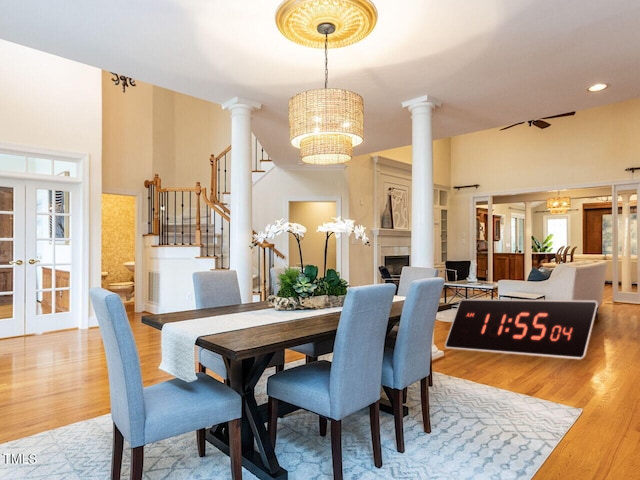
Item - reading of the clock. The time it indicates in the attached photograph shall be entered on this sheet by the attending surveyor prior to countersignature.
11:55:04
